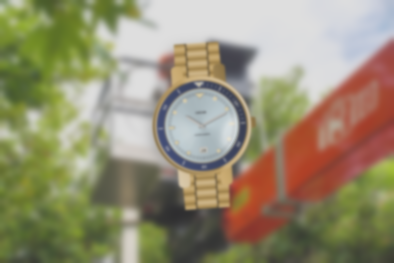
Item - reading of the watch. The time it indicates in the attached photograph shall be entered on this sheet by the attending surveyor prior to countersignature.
10:11
